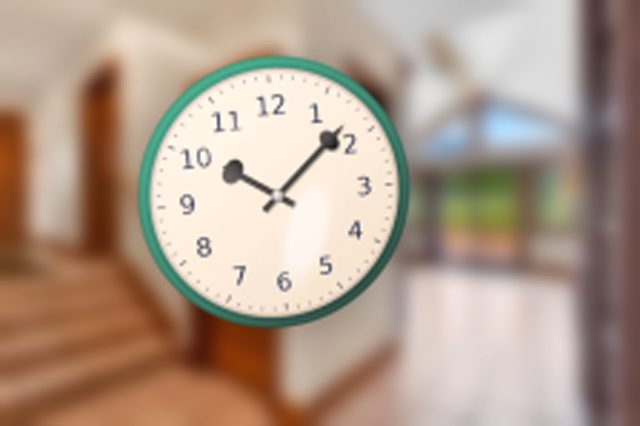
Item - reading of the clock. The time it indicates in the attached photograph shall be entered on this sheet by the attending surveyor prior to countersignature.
10:08
